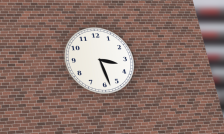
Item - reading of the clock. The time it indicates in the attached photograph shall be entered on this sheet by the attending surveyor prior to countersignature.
3:28
